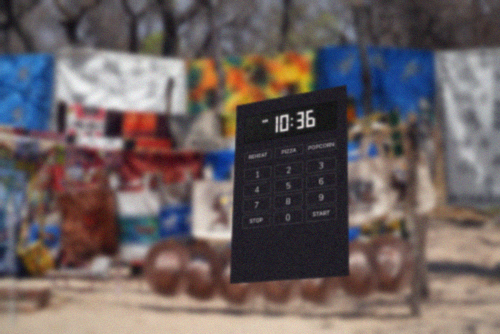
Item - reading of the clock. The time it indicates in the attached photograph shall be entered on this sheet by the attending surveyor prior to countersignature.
10:36
